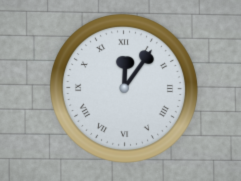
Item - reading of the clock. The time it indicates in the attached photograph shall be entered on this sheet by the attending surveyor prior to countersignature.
12:06
